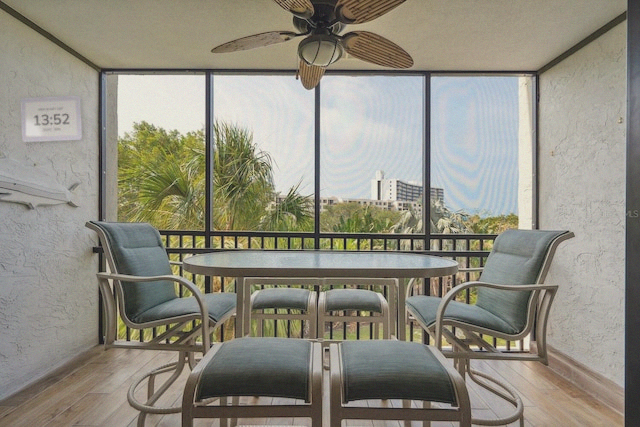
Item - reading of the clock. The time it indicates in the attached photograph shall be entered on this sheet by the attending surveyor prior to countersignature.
13:52
